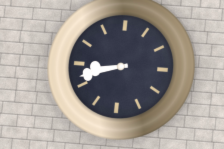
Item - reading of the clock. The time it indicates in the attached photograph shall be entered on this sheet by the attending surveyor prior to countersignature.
8:42
